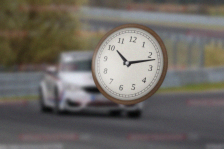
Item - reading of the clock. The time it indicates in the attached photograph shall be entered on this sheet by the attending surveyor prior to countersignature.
10:12
